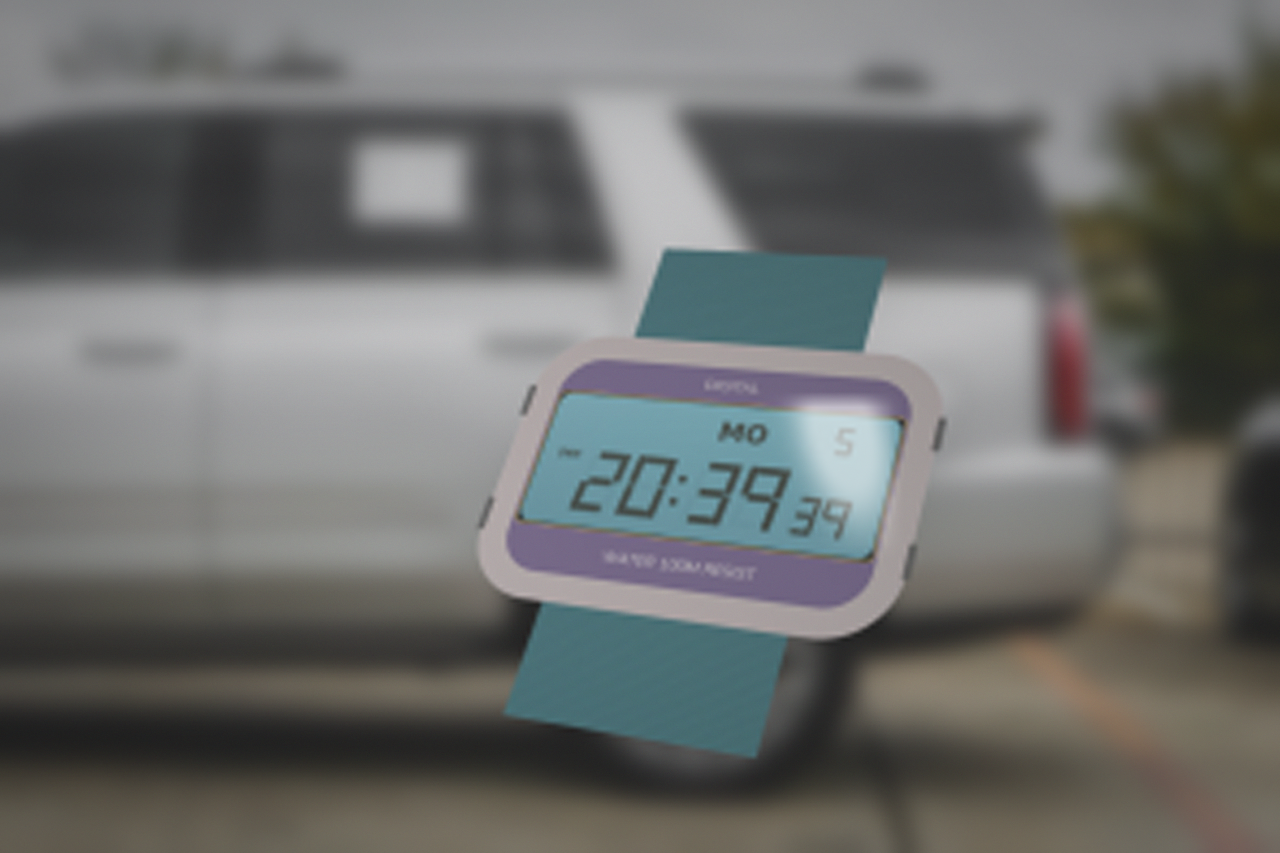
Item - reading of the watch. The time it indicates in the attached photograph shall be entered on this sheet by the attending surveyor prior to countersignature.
20:39:39
